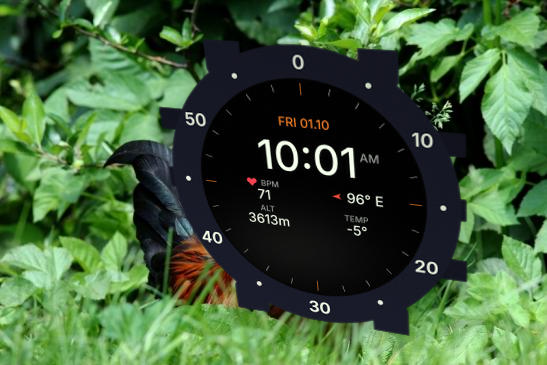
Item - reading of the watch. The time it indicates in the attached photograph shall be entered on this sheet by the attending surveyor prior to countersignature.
10:01
